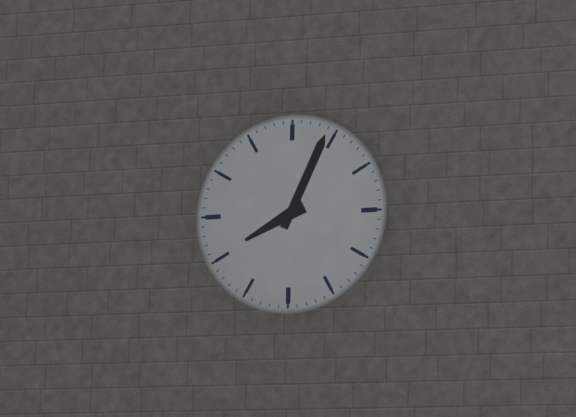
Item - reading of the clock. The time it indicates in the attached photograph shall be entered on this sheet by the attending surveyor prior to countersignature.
8:04
